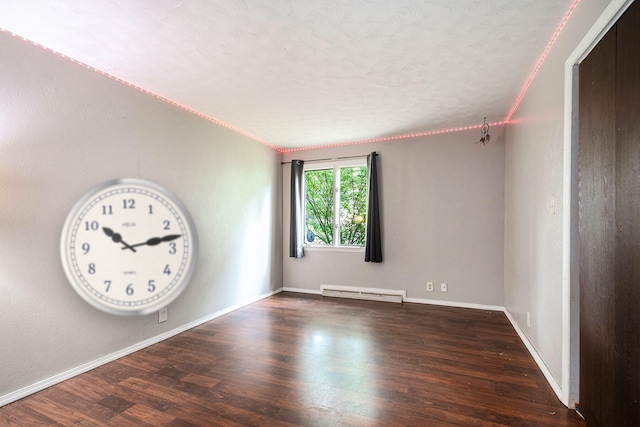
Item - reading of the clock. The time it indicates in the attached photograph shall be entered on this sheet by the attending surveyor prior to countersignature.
10:13
